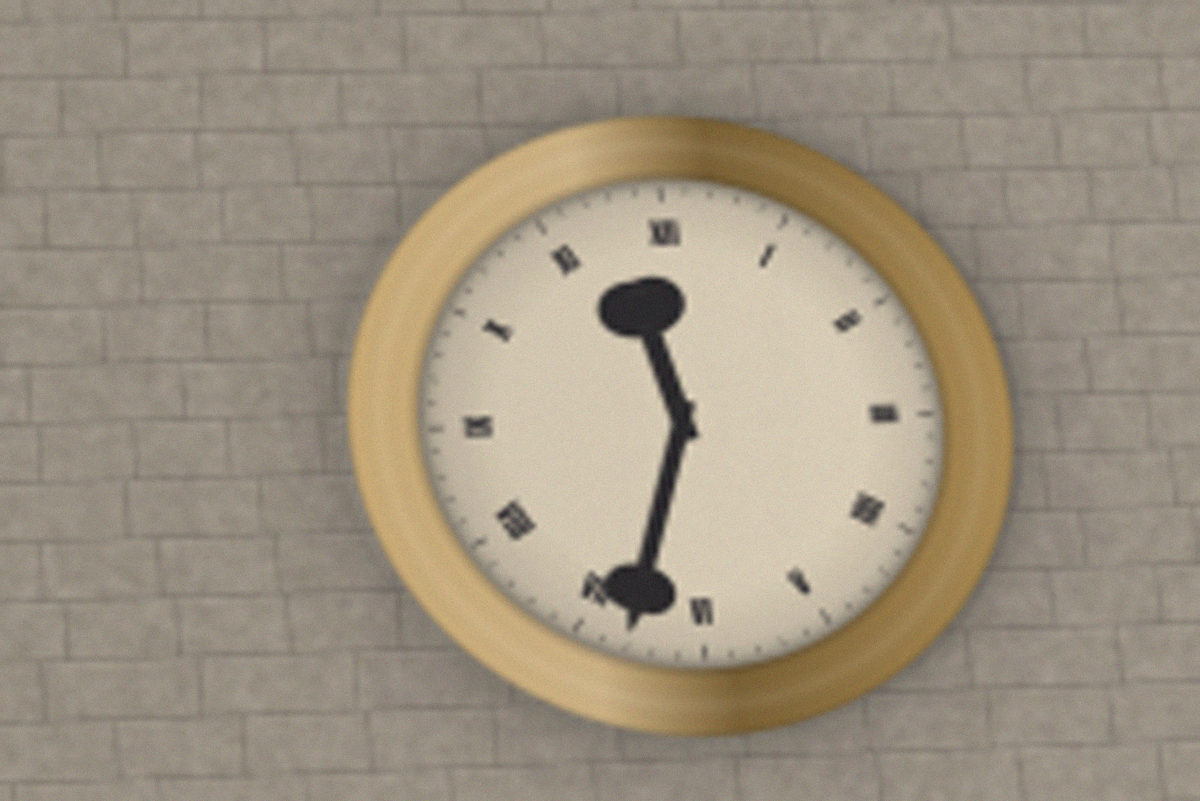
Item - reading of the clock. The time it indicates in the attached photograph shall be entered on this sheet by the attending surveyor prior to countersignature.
11:33
